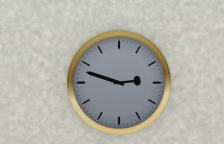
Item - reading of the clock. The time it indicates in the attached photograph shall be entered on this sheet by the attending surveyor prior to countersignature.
2:48
